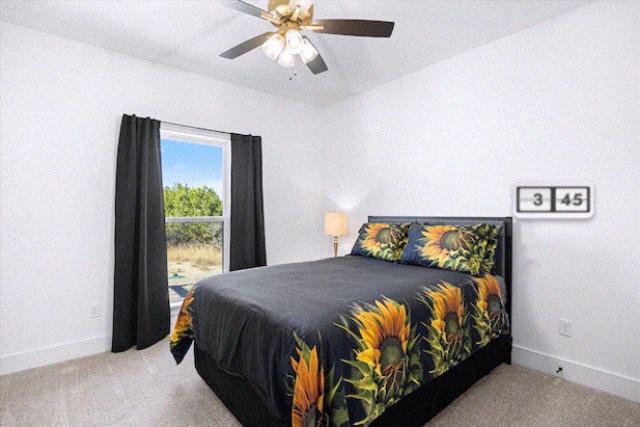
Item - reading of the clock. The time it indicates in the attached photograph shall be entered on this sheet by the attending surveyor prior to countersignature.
3:45
